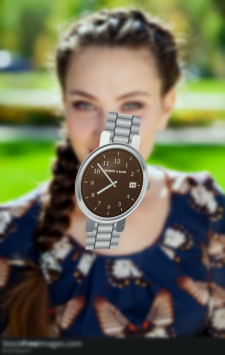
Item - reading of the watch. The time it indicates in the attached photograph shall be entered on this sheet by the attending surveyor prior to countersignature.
7:52
